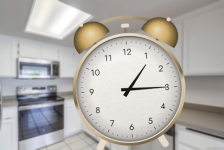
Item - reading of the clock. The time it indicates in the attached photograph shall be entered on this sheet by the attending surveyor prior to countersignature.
1:15
